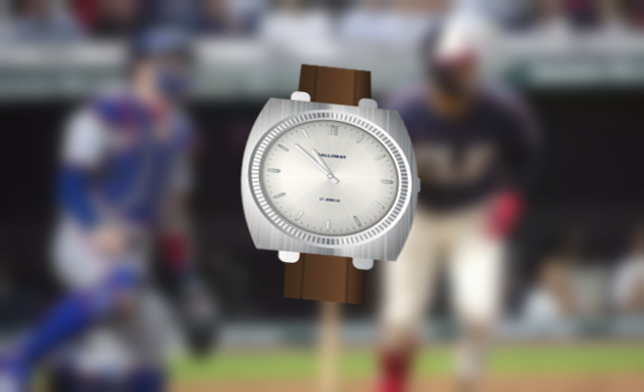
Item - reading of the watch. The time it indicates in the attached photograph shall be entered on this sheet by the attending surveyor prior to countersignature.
10:52
